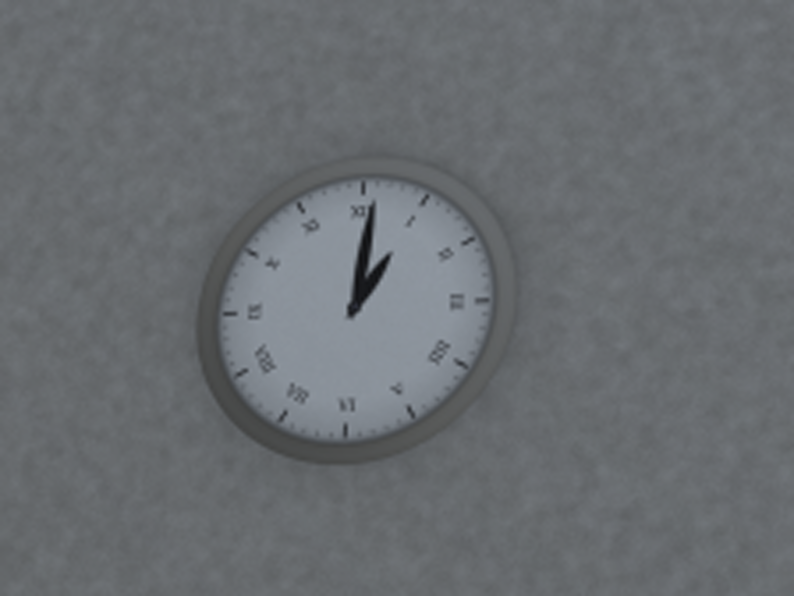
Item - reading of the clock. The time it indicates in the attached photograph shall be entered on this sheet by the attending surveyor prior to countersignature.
1:01
